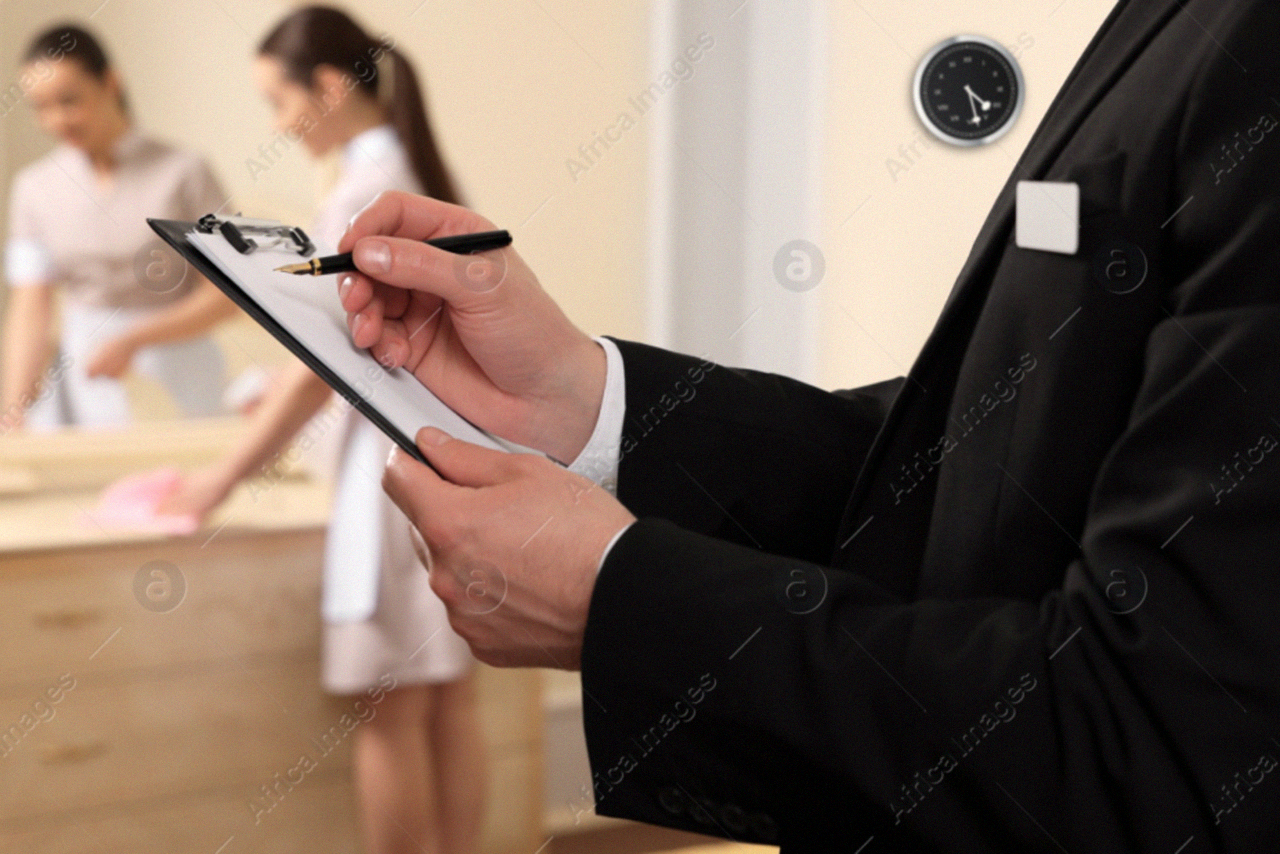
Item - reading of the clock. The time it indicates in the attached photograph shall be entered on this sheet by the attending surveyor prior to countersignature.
4:28
